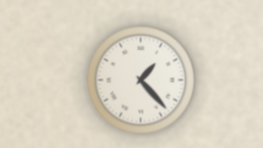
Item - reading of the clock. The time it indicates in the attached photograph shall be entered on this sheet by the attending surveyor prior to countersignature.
1:23
